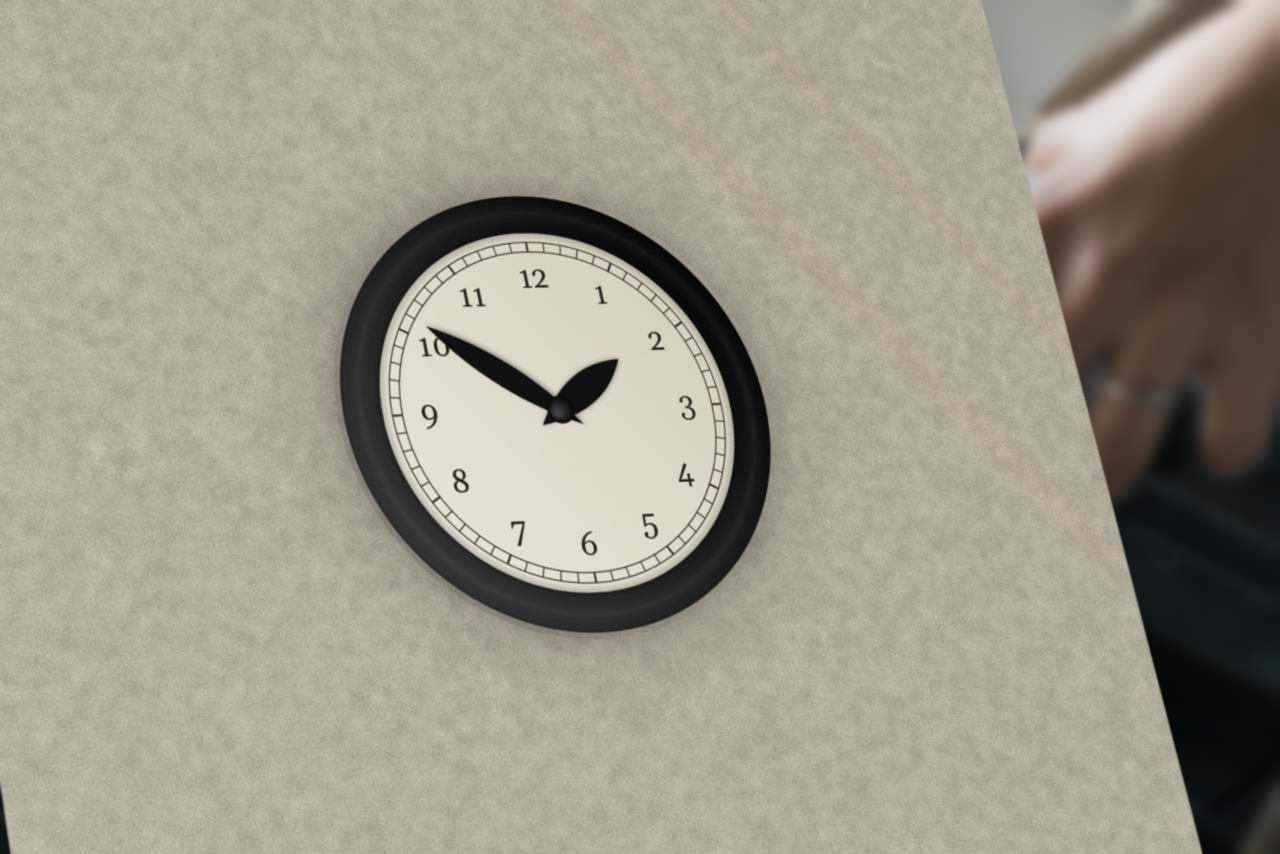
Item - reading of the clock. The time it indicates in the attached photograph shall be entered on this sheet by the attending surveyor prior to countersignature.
1:51
